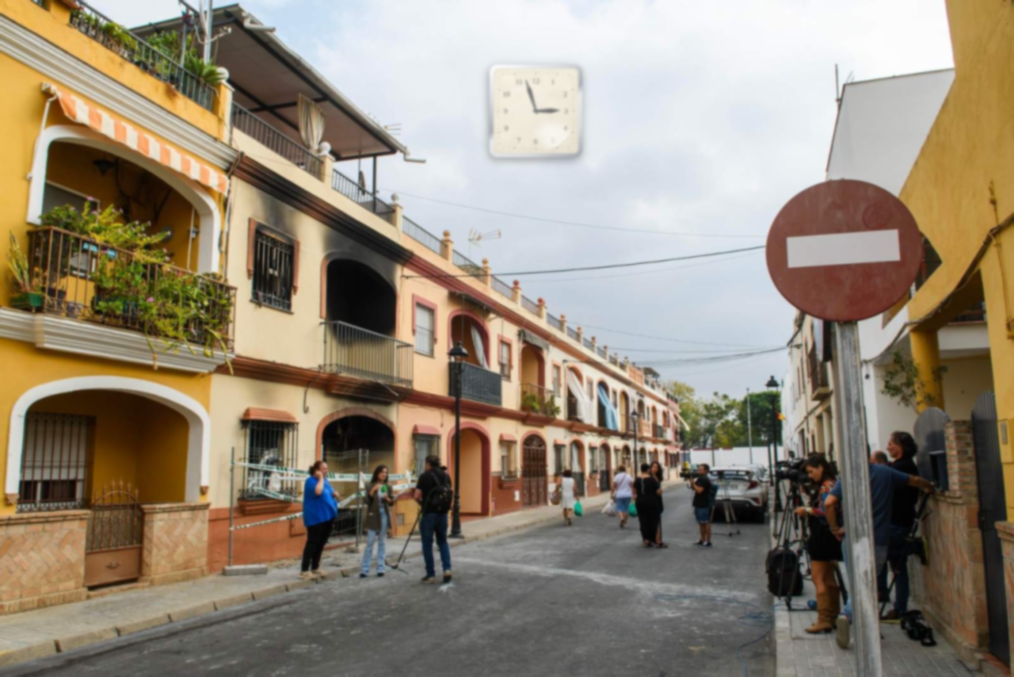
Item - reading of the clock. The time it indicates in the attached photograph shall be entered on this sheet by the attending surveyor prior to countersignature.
2:57
